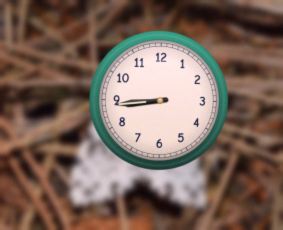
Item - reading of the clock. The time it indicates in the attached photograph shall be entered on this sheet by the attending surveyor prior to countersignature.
8:44
